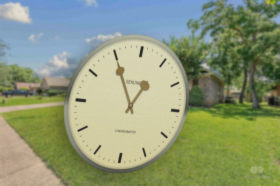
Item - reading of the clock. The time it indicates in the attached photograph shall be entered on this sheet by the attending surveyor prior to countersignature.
12:55
